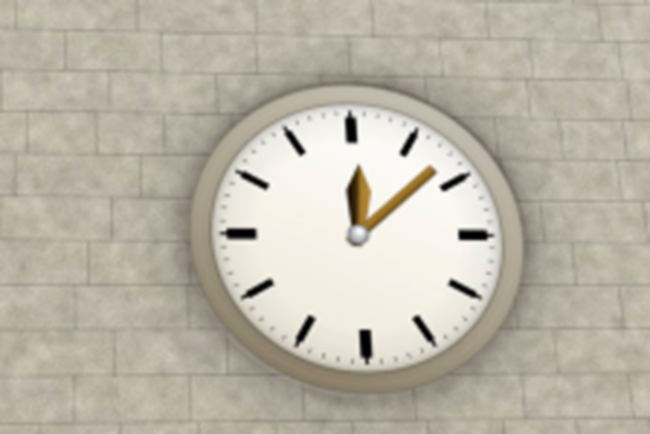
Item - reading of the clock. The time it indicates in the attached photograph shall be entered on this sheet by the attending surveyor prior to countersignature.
12:08
